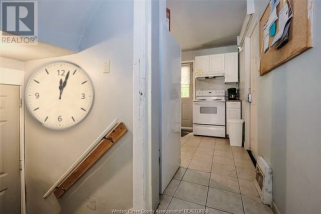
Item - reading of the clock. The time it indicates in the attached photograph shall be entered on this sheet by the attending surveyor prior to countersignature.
12:03
